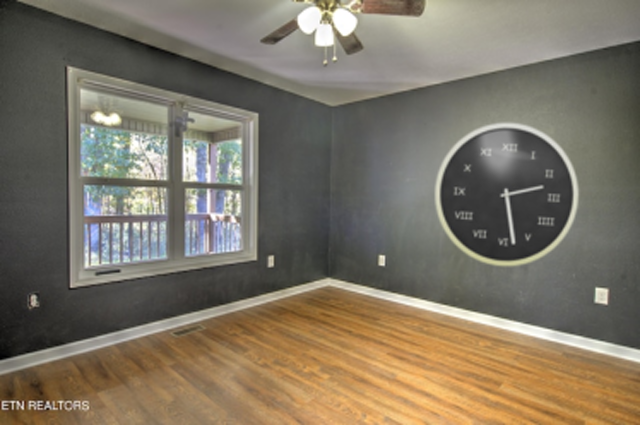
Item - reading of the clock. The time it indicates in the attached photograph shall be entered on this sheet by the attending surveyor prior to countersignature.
2:28
